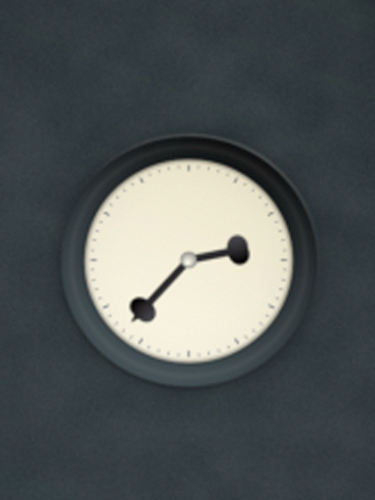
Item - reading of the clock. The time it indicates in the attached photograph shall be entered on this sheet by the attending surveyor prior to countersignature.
2:37
